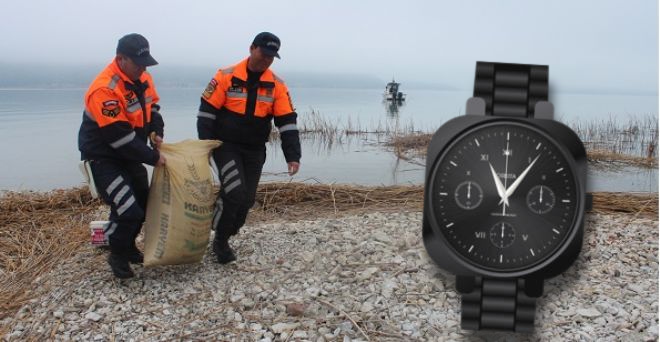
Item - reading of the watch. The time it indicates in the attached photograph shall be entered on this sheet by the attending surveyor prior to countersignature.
11:06
